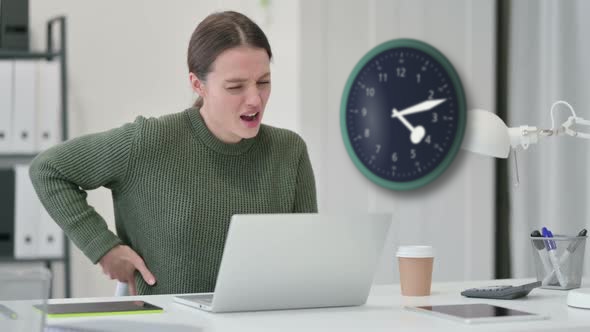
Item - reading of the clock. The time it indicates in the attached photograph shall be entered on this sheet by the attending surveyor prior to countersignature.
4:12
